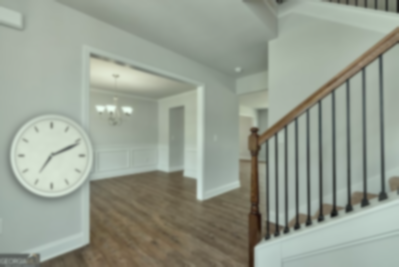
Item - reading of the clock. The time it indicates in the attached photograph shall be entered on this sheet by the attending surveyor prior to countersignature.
7:11
